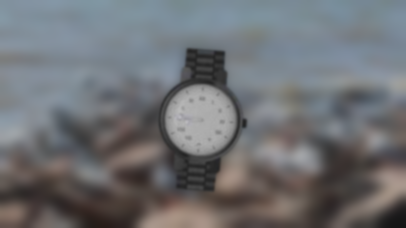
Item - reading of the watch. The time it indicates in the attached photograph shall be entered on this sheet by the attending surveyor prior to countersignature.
8:46
